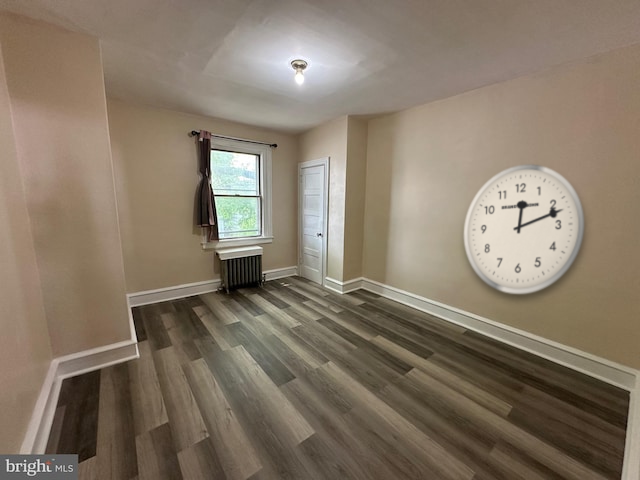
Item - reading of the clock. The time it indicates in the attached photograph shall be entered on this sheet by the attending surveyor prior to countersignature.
12:12
